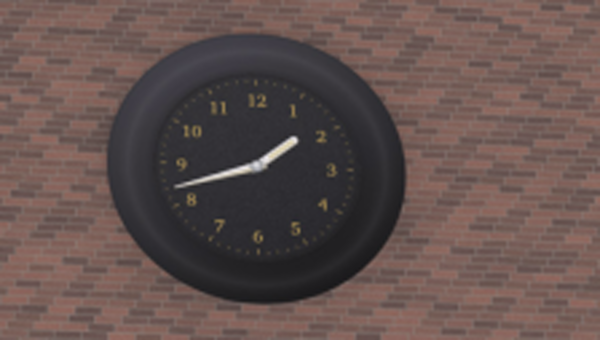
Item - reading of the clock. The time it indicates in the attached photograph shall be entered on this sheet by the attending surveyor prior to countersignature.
1:42
